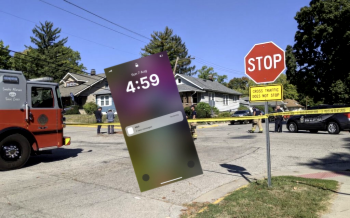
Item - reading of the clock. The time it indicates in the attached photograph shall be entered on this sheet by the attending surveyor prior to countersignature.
4:59
